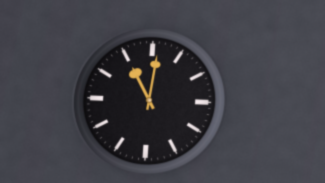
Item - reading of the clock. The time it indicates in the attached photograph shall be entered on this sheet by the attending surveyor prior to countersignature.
11:01
